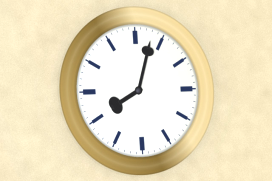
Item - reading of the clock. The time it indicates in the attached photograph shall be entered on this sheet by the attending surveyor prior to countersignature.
8:03
